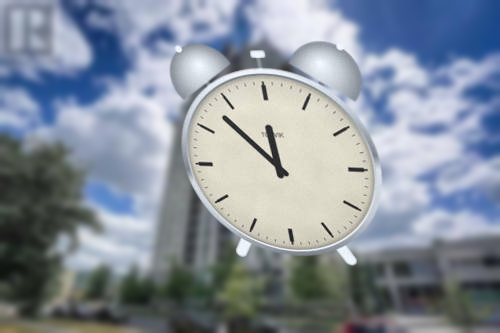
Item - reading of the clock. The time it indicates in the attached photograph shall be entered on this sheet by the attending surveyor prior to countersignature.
11:53
